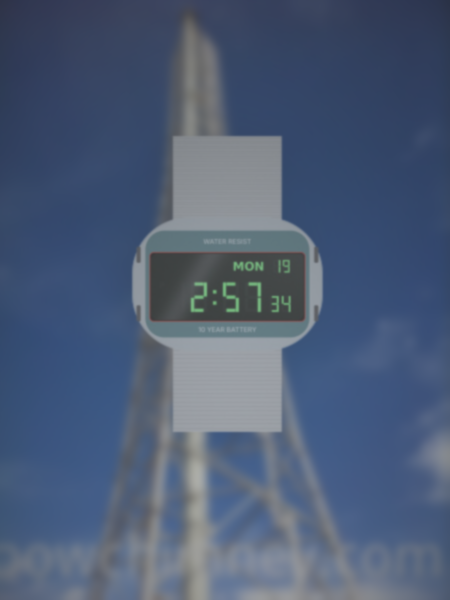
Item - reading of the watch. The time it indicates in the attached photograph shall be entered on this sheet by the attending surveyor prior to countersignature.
2:57:34
